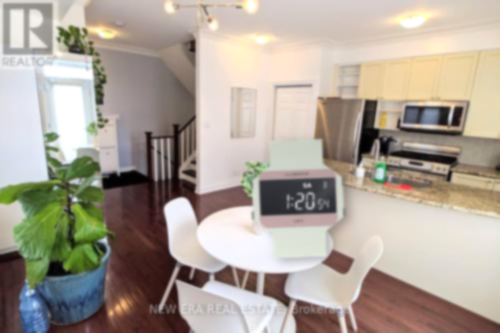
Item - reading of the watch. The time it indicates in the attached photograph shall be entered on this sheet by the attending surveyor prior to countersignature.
1:20
